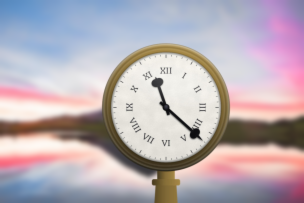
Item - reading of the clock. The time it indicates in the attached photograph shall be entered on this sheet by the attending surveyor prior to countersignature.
11:22
